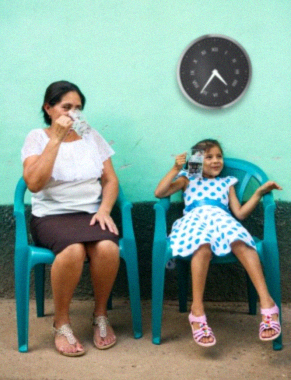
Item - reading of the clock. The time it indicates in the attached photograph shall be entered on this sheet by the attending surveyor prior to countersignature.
4:36
